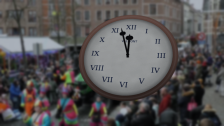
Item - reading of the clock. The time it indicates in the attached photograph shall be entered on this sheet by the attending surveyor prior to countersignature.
11:57
